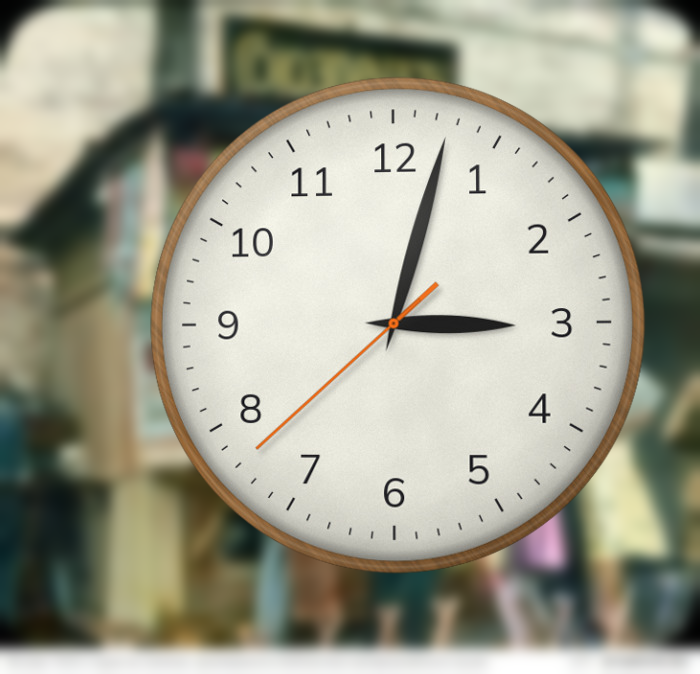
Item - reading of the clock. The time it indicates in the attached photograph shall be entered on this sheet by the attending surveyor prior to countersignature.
3:02:38
